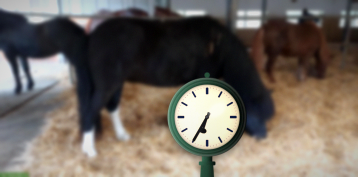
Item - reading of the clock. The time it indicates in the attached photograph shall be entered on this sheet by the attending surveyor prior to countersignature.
6:35
